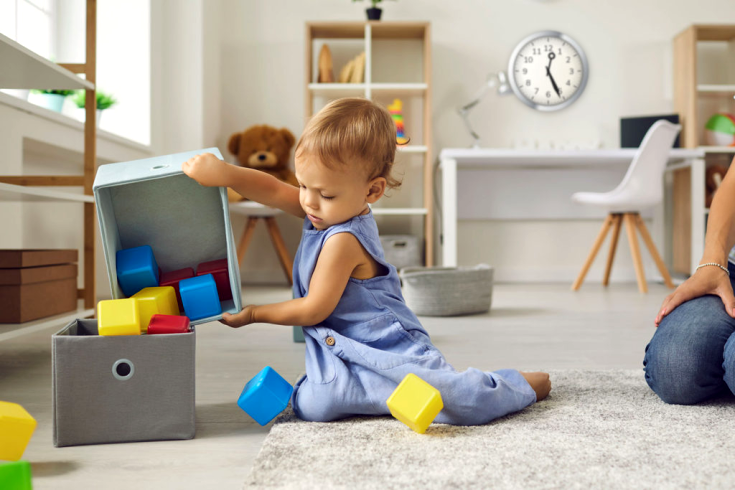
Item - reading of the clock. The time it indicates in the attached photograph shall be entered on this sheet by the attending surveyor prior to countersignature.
12:26
